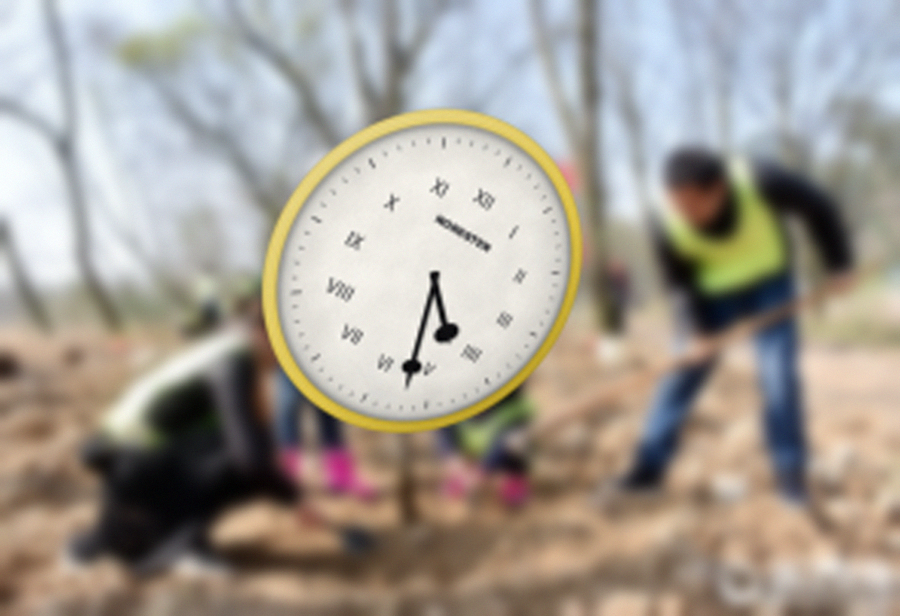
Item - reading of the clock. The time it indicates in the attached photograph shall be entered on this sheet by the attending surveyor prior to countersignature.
4:27
